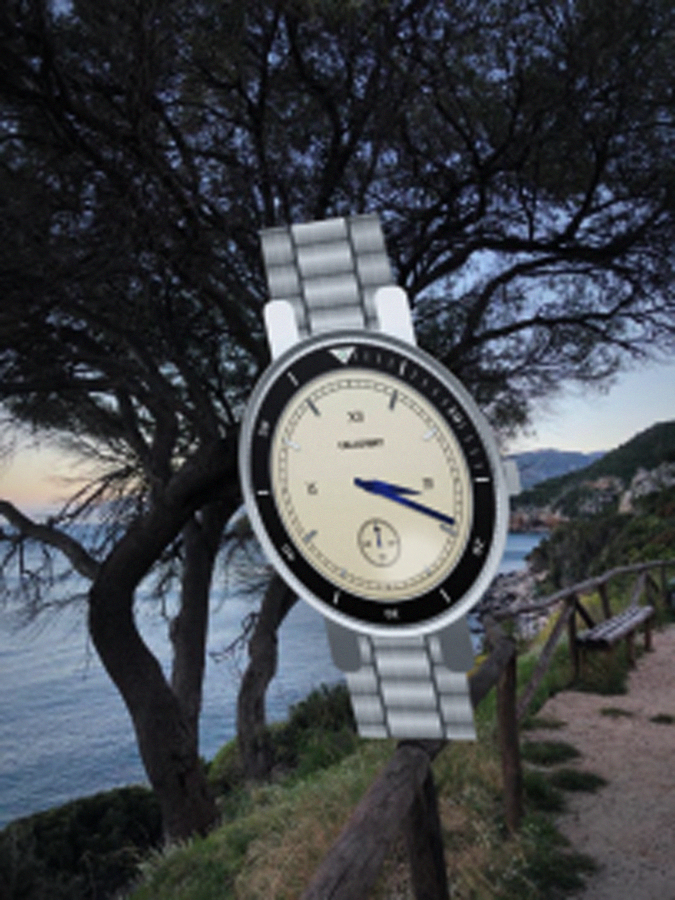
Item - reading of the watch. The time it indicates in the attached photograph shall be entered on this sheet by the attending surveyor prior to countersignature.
3:19
